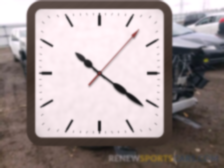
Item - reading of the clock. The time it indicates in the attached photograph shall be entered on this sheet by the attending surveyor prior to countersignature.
10:21:07
